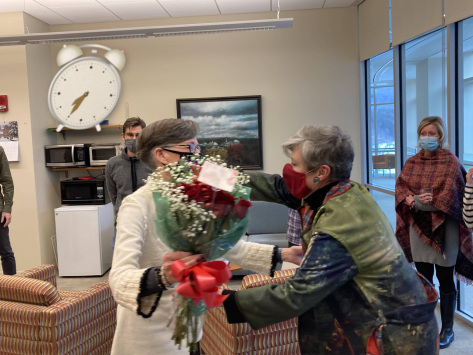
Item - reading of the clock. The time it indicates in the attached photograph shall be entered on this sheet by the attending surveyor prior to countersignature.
7:35
